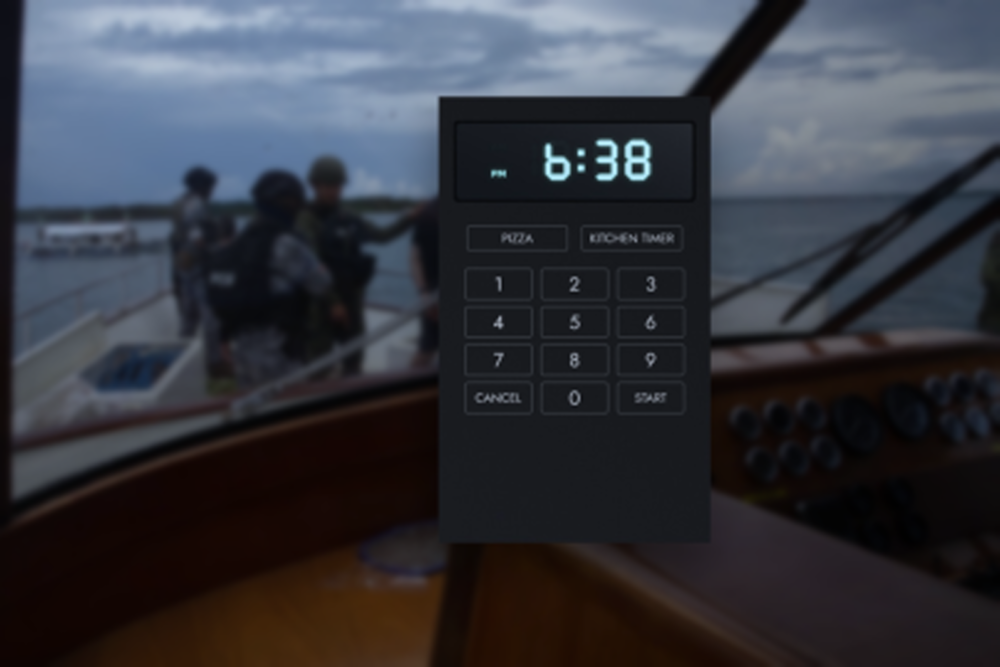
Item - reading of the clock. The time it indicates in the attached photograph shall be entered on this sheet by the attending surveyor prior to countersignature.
6:38
